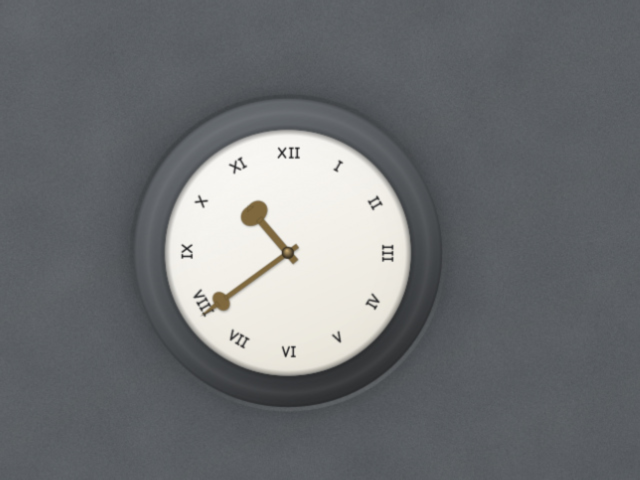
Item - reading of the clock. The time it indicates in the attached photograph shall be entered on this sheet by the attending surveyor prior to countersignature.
10:39
